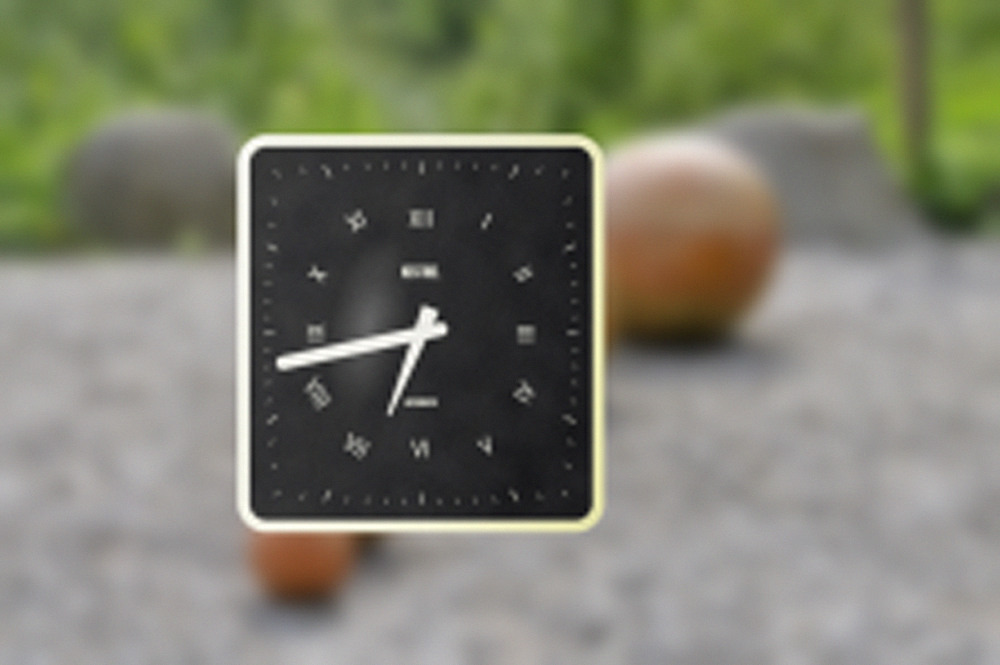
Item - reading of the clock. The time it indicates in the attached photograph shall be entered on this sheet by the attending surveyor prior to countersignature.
6:43
